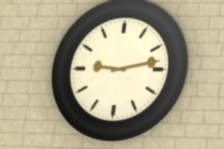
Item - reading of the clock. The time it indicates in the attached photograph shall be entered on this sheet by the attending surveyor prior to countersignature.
9:13
